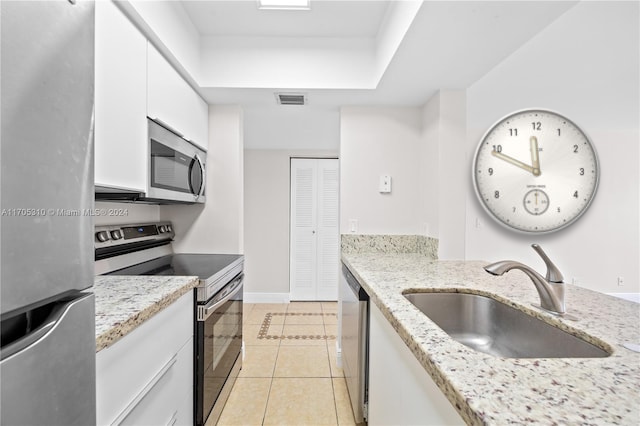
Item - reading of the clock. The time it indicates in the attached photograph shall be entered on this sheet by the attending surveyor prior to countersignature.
11:49
